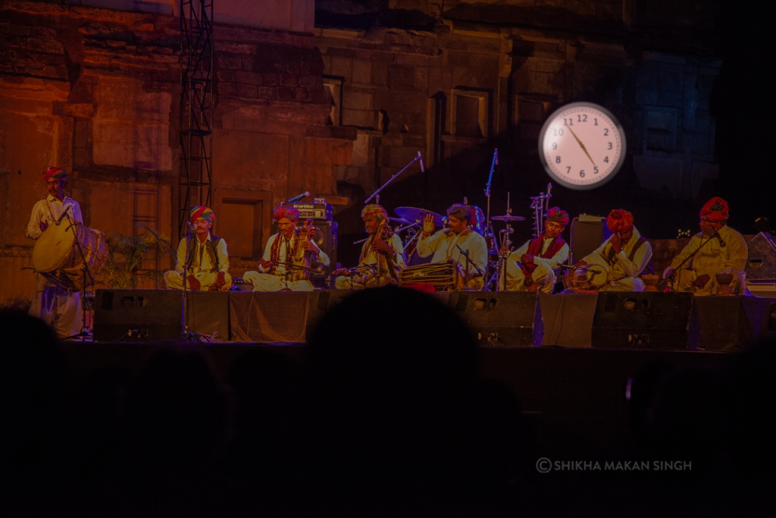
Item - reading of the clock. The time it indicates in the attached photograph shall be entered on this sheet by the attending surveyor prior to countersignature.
4:54
